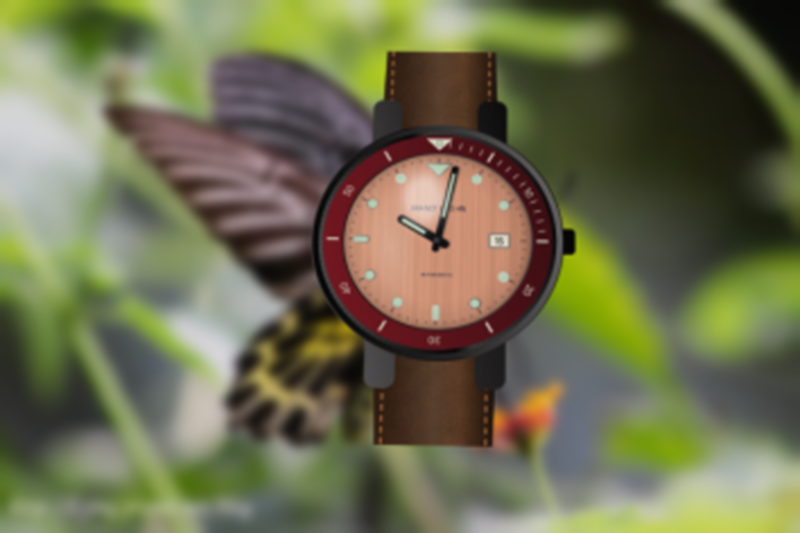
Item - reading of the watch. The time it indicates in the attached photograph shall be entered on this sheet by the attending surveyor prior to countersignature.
10:02
